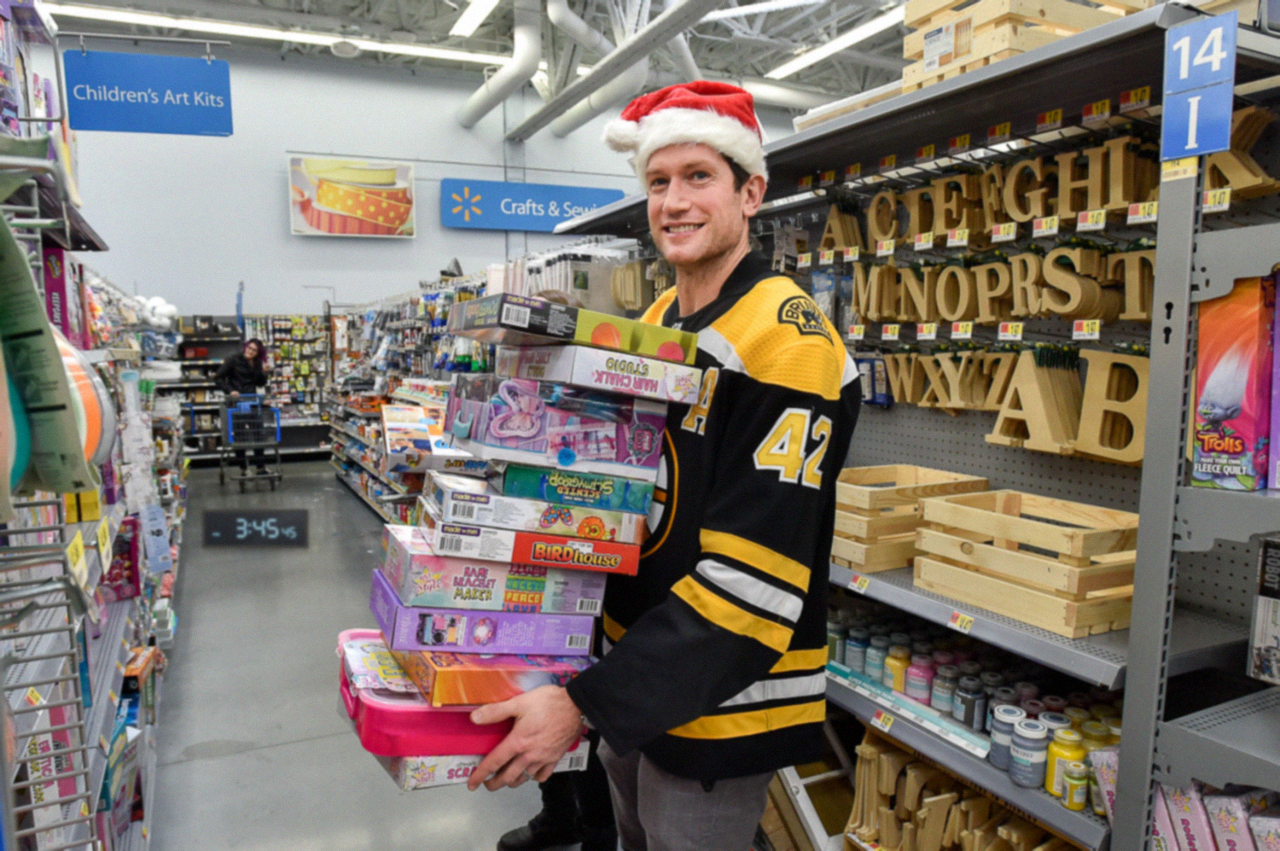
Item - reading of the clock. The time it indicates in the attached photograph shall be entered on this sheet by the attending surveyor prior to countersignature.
3:45
